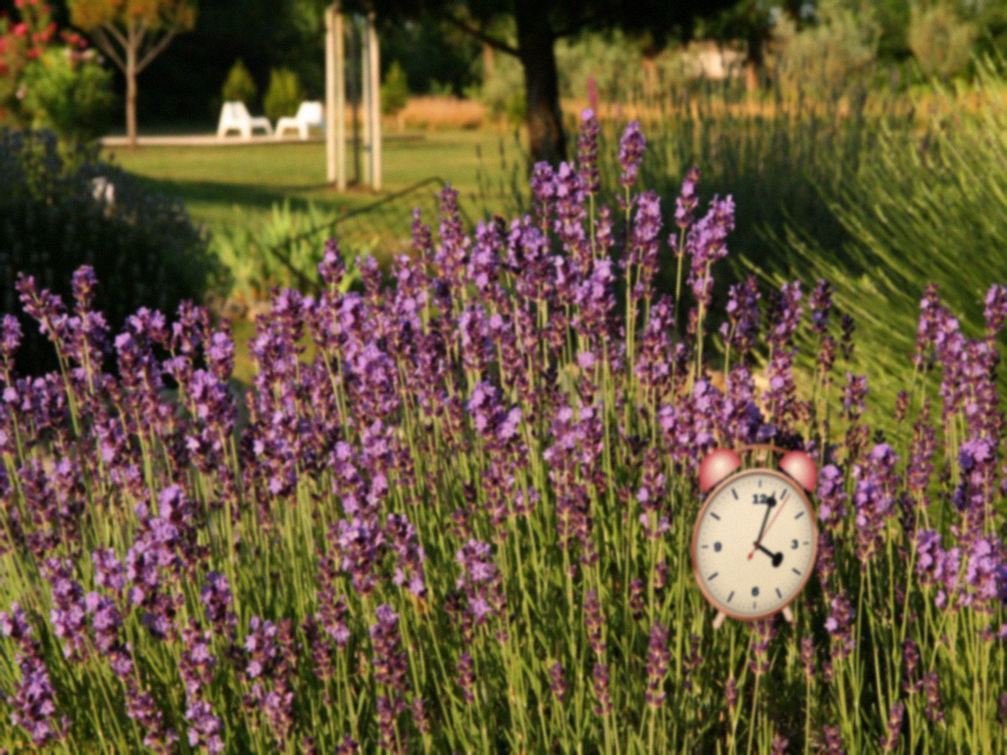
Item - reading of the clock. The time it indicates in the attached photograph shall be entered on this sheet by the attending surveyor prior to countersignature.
4:03:06
